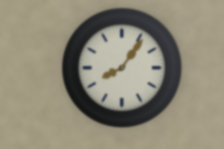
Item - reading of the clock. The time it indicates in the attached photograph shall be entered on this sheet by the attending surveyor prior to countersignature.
8:06
